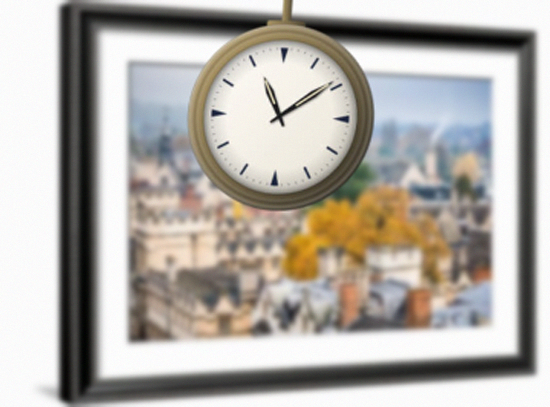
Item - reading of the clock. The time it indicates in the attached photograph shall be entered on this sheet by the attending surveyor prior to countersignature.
11:09
